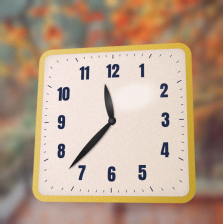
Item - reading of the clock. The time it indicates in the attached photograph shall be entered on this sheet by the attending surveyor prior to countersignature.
11:37
